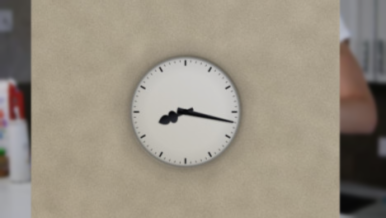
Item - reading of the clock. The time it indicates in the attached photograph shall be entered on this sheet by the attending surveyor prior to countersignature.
8:17
